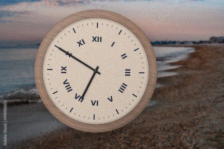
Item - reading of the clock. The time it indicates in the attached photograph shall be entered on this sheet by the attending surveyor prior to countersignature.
6:50
